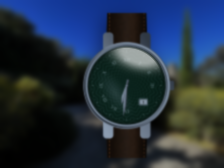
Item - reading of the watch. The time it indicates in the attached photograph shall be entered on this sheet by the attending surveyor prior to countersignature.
6:31
